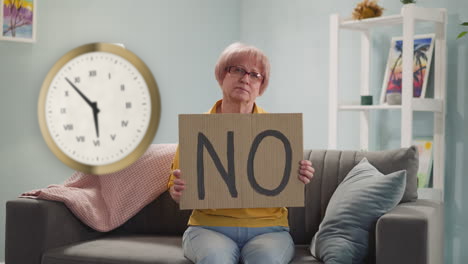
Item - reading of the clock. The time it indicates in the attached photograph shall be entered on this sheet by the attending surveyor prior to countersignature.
5:53
